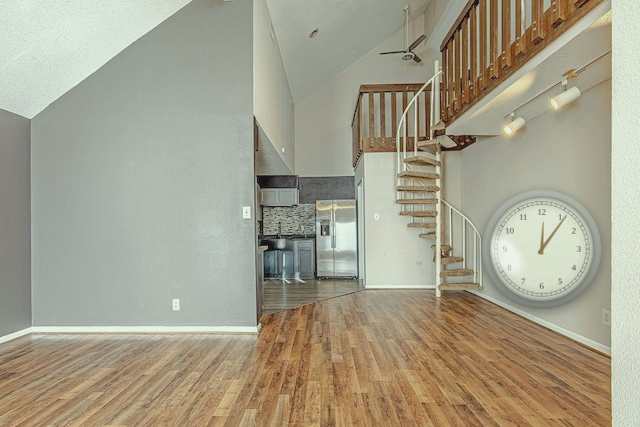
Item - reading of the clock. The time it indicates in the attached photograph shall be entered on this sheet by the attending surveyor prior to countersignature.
12:06
